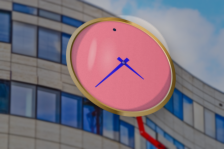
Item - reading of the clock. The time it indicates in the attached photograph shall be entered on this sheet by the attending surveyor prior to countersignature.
4:39
